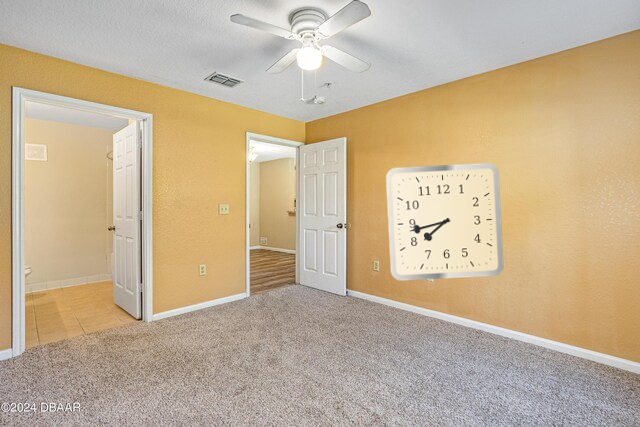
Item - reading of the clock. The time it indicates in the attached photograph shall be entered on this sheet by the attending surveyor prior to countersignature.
7:43
